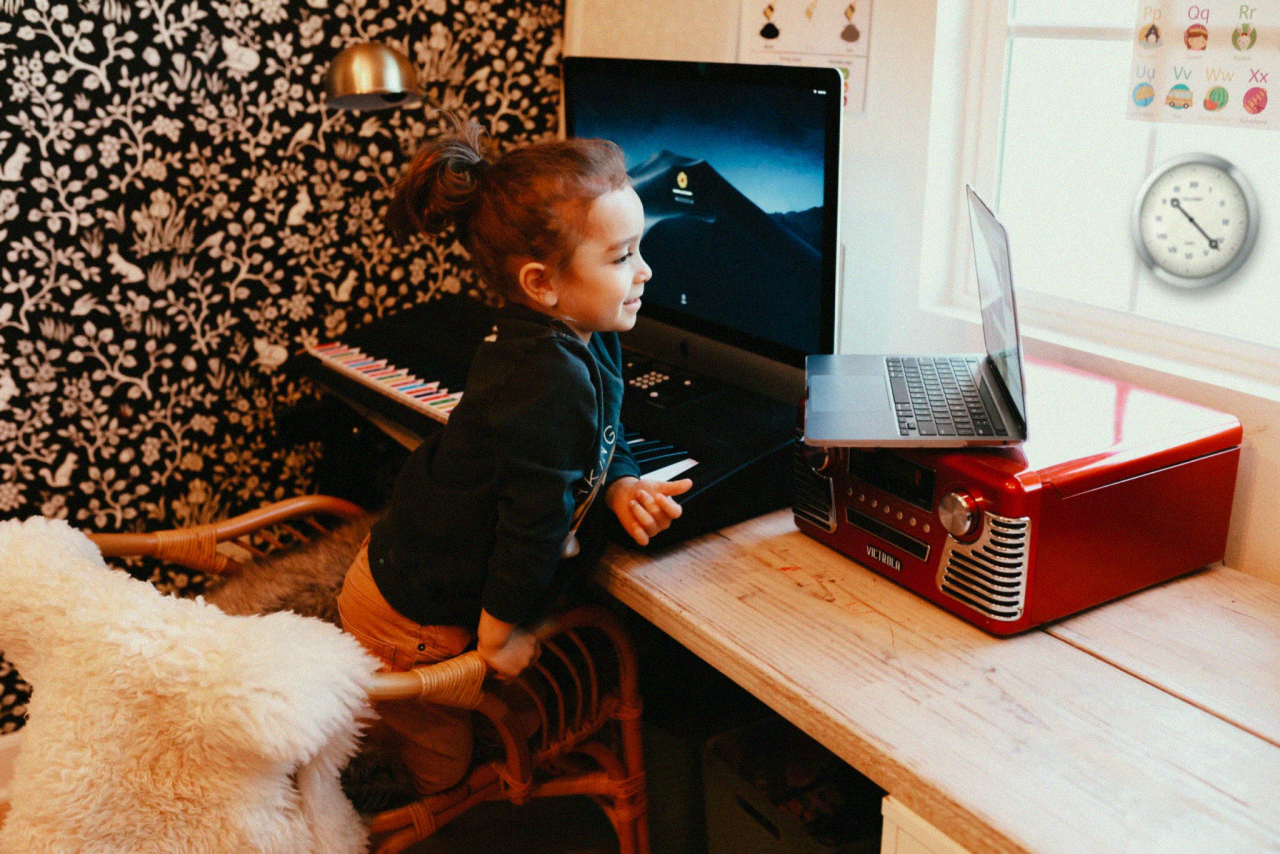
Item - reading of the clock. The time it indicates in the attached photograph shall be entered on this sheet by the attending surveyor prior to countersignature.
10:22
